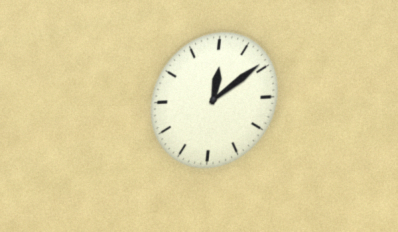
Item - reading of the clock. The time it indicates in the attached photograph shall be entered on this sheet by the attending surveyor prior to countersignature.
12:09
